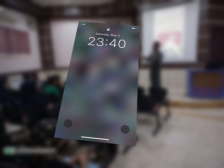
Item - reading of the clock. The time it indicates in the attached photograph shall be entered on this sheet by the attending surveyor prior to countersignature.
23:40
